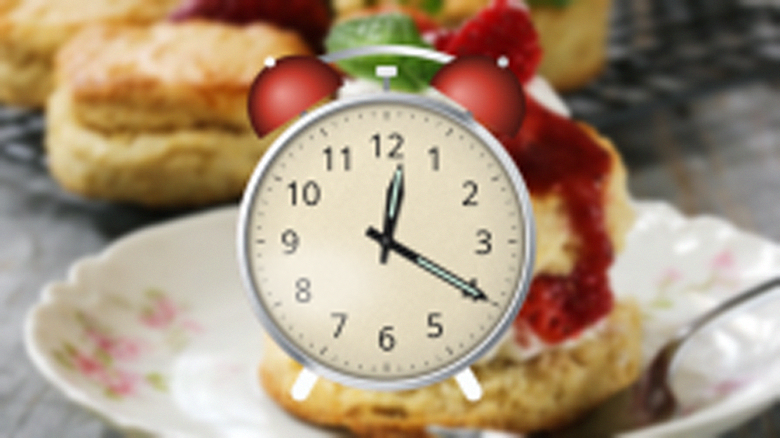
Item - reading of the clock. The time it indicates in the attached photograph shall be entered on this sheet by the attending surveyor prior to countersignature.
12:20
